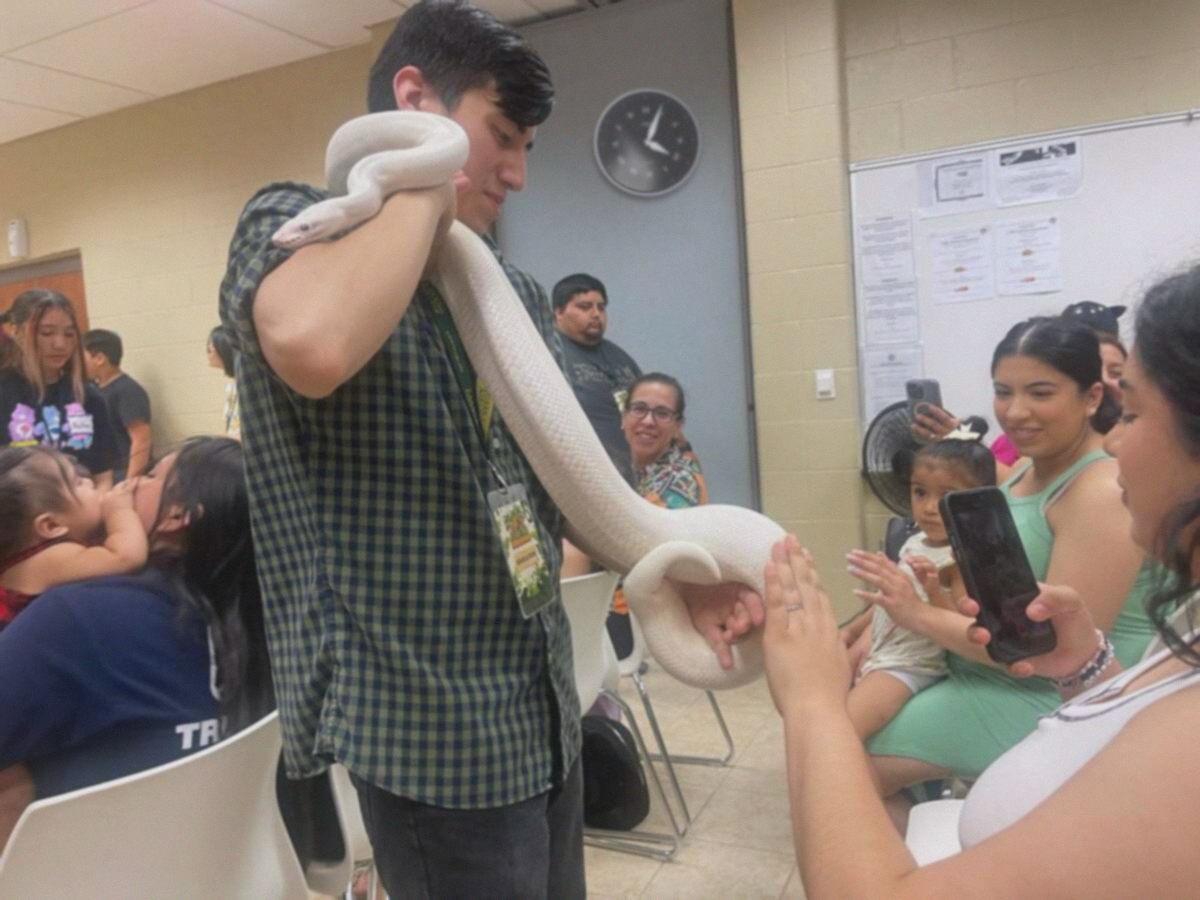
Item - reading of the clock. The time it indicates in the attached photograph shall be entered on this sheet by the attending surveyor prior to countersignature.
4:04
